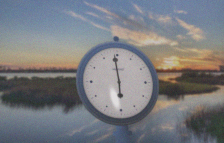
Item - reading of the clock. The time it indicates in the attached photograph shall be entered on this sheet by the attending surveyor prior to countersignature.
5:59
